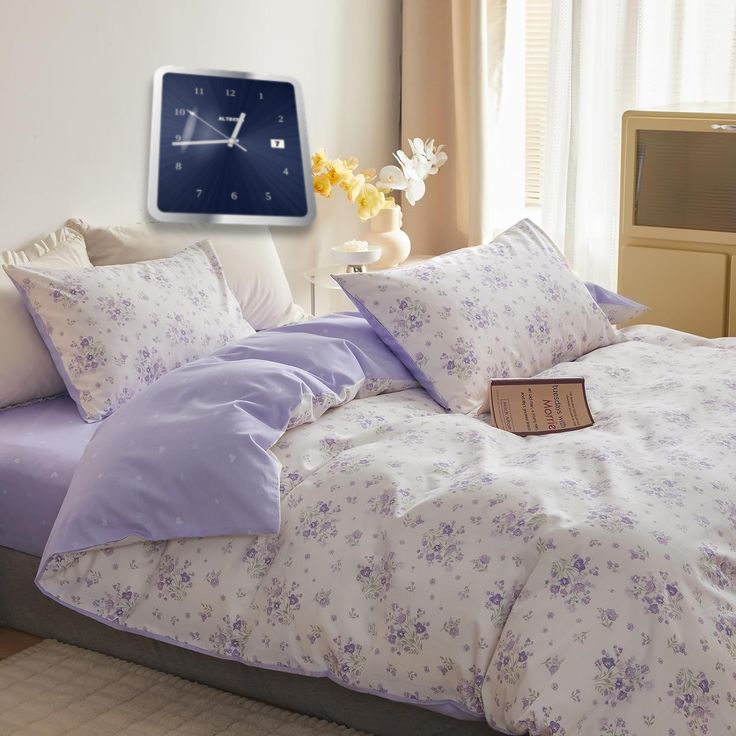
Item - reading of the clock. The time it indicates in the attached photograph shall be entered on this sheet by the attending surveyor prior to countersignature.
12:43:51
